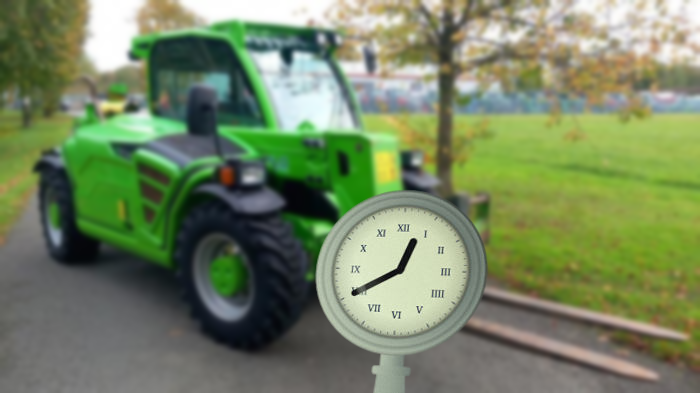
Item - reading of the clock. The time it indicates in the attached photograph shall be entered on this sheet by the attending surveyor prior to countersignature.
12:40
